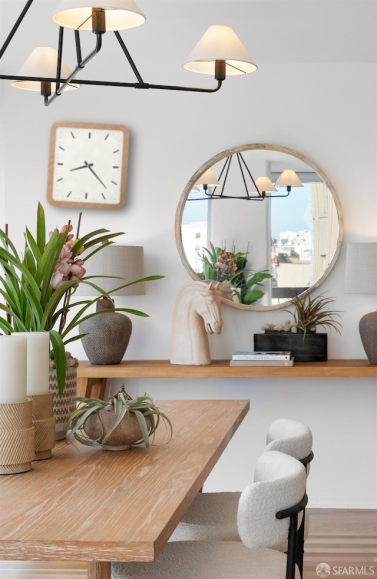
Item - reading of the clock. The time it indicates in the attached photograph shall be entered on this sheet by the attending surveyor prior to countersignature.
8:23
